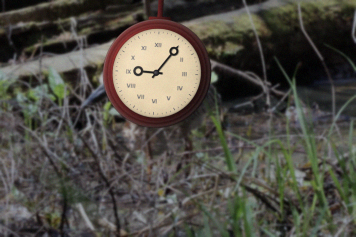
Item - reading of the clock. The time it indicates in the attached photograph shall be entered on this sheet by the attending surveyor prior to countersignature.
9:06
